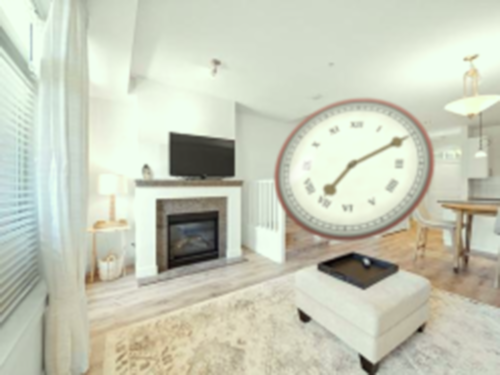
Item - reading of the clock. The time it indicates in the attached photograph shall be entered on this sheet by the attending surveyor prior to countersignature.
7:10
